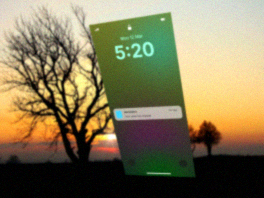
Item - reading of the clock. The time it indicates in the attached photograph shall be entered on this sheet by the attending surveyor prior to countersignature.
5:20
